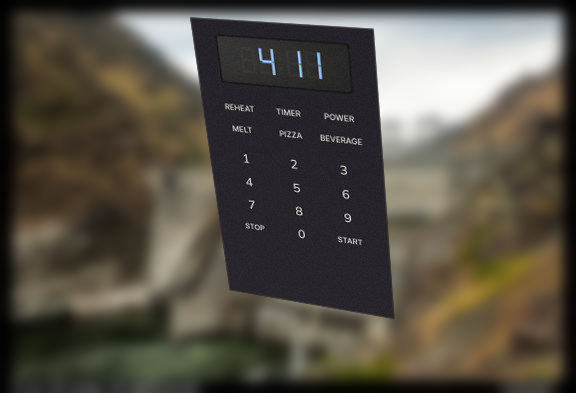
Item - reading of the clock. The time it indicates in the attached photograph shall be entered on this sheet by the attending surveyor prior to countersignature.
4:11
